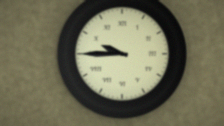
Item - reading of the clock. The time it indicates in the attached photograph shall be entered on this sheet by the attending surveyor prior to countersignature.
9:45
